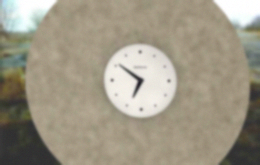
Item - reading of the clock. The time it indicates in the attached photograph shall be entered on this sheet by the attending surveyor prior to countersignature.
6:51
